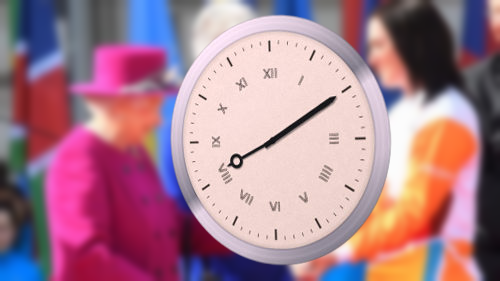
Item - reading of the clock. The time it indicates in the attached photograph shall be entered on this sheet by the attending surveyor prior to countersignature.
8:10
